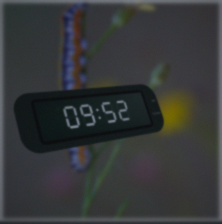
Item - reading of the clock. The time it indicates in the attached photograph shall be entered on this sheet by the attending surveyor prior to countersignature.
9:52
